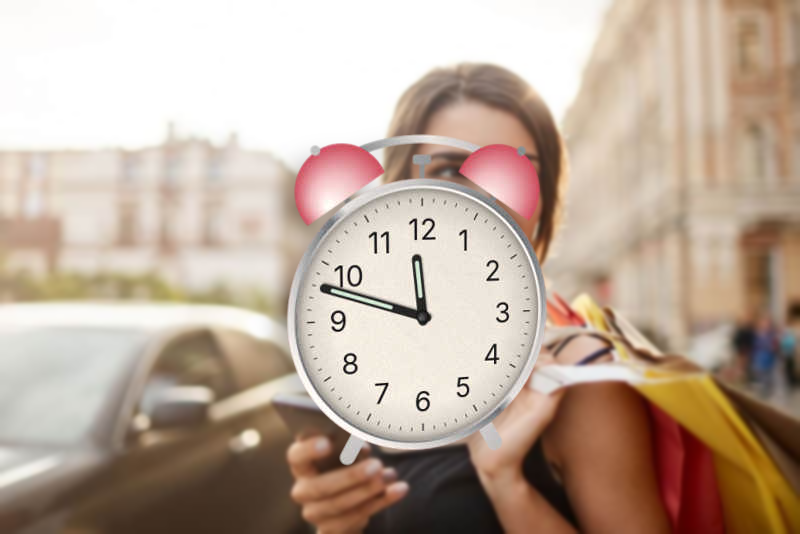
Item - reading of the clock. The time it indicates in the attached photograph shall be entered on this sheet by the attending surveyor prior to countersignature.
11:48
